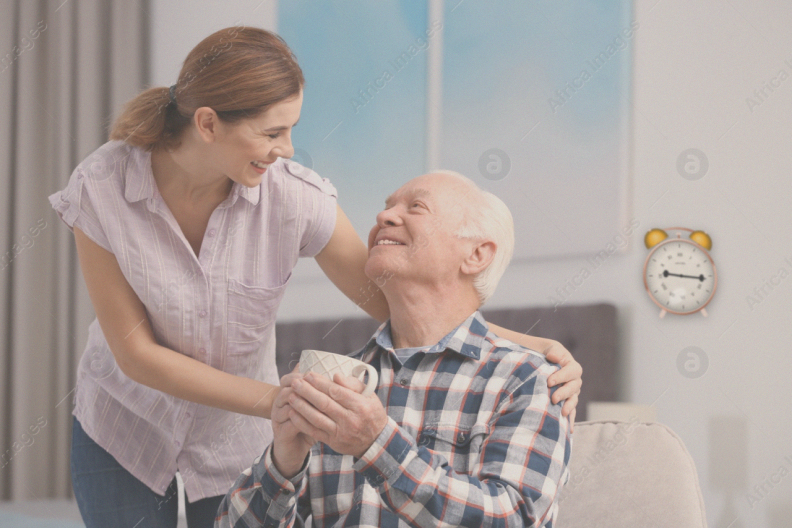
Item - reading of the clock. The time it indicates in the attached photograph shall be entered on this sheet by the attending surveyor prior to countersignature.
9:16
